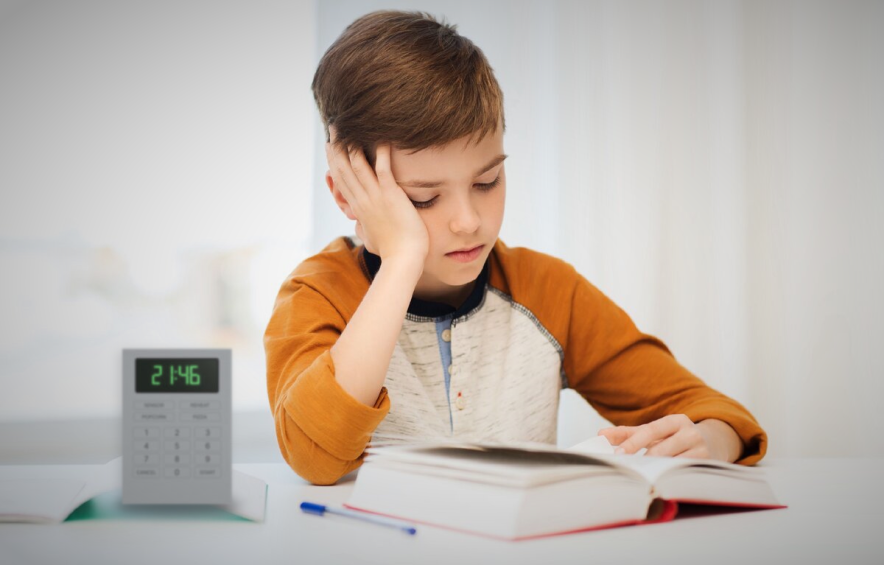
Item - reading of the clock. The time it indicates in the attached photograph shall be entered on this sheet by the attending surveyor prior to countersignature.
21:46
